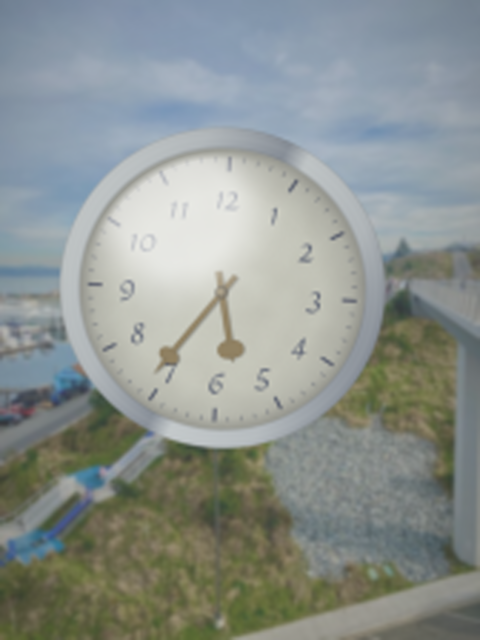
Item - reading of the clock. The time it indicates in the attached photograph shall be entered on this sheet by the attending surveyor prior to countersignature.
5:36
